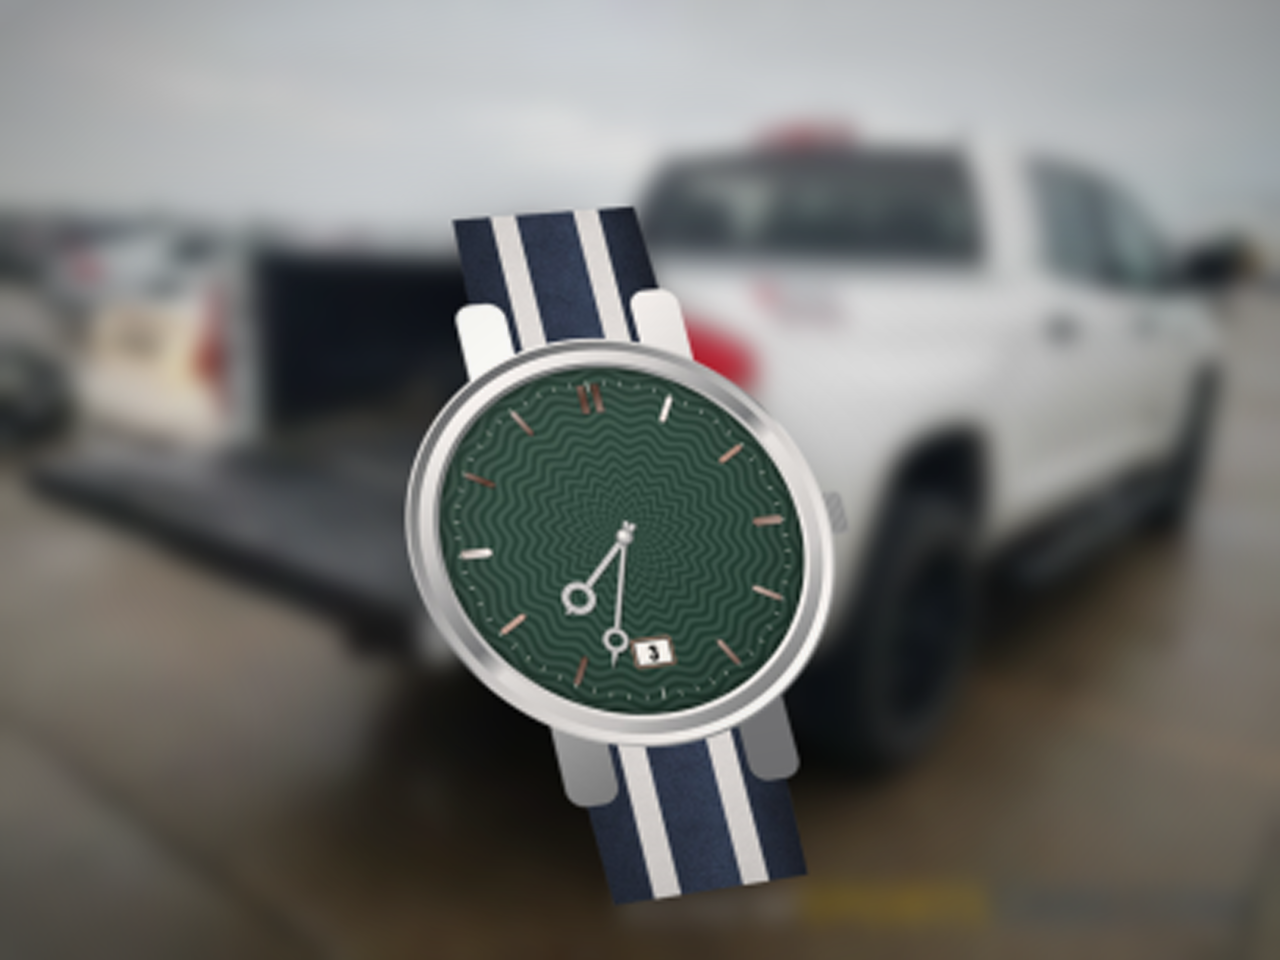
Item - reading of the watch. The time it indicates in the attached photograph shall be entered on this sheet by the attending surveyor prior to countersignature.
7:33
